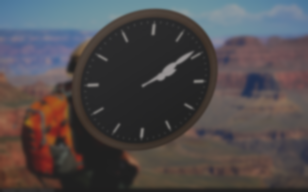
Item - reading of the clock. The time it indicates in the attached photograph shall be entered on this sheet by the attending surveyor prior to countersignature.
2:09
